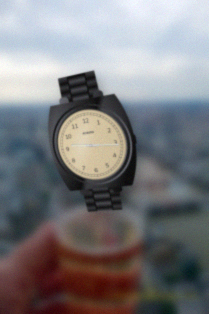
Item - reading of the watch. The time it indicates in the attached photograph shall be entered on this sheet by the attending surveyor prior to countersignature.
9:16
